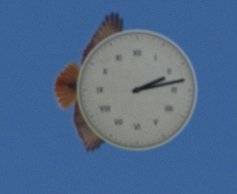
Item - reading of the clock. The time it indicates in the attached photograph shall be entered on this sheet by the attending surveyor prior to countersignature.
2:13
